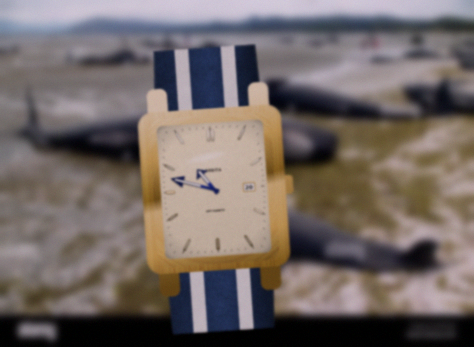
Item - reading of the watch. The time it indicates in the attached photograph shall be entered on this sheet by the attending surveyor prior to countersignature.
10:48
